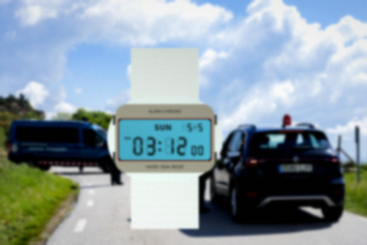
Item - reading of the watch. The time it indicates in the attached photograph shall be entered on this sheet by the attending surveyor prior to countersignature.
3:12
